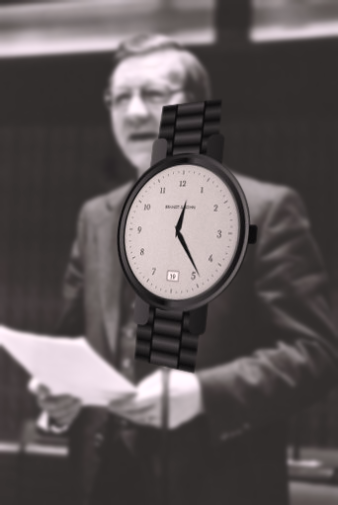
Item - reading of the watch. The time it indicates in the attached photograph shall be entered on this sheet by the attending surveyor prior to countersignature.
12:24
